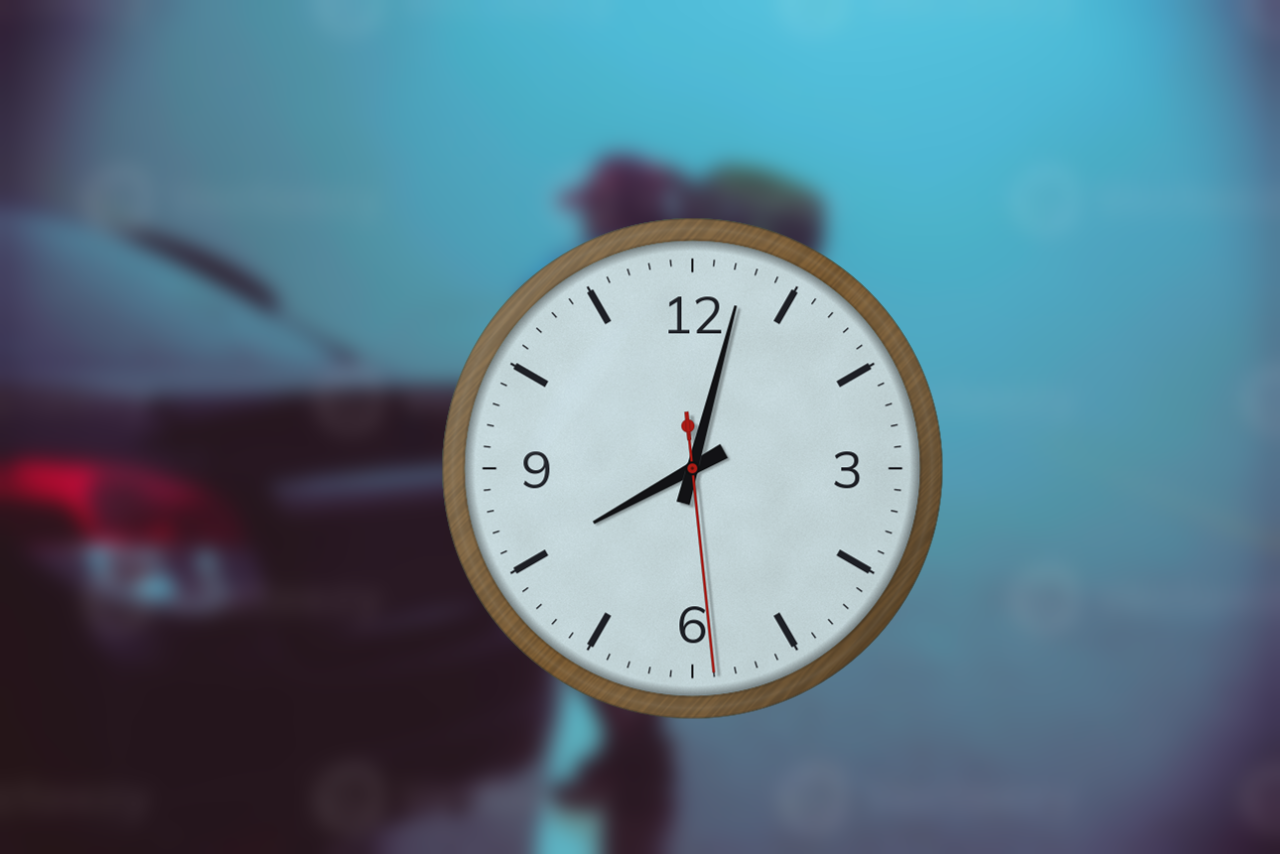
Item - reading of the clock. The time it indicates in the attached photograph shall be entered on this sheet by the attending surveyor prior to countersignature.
8:02:29
